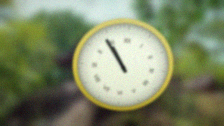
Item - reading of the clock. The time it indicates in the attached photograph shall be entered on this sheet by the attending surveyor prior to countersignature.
10:54
